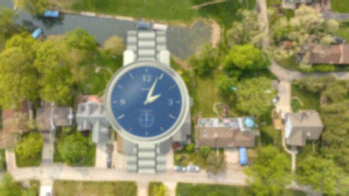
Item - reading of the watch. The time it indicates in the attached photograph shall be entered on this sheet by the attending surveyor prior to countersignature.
2:04
